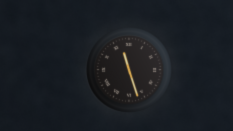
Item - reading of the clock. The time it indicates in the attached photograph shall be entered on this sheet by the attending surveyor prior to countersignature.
11:27
